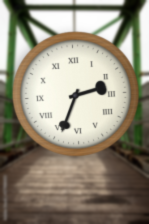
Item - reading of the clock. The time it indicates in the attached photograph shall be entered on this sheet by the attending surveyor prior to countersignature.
2:34
